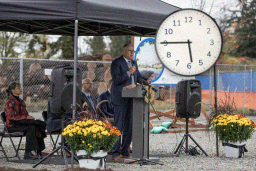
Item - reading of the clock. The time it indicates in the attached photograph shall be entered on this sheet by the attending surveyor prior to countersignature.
5:45
